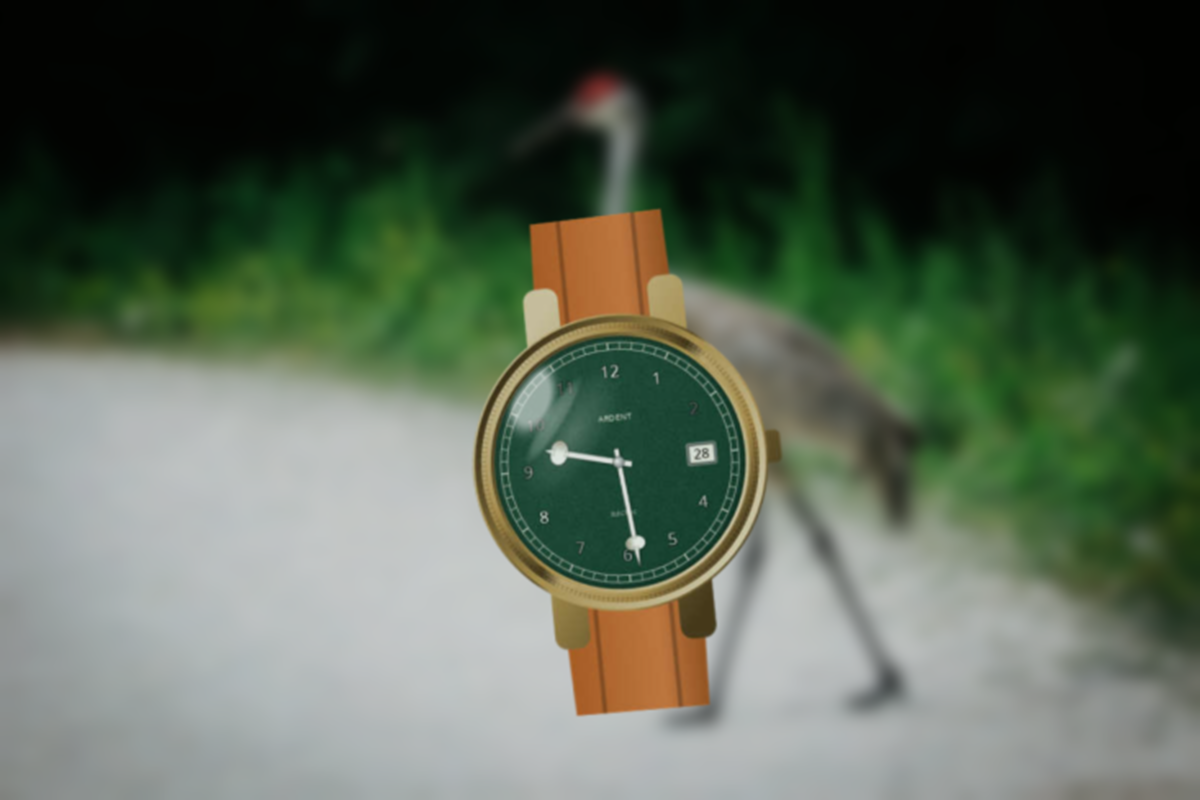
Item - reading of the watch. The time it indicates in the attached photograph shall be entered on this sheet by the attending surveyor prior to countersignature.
9:29
